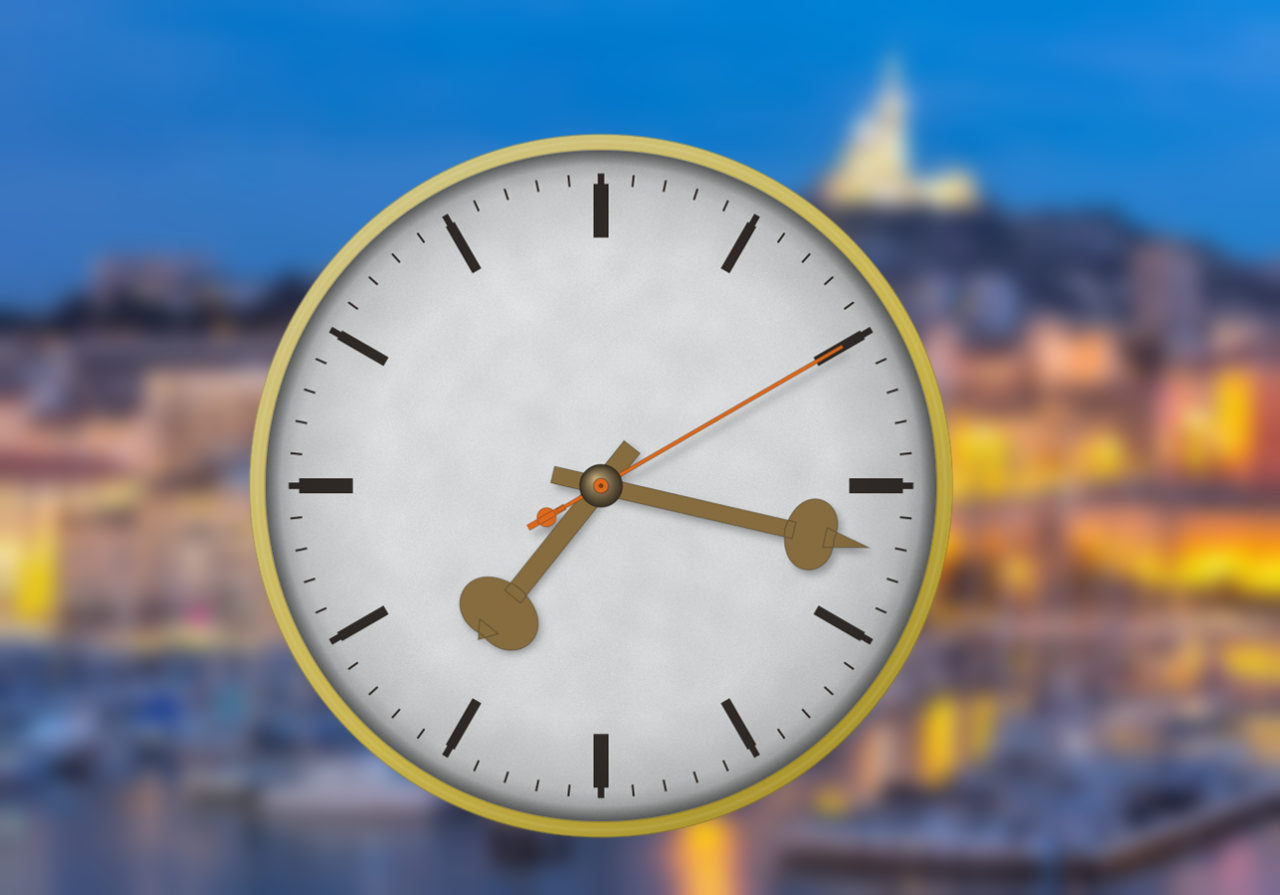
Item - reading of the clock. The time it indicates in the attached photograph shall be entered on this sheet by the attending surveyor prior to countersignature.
7:17:10
